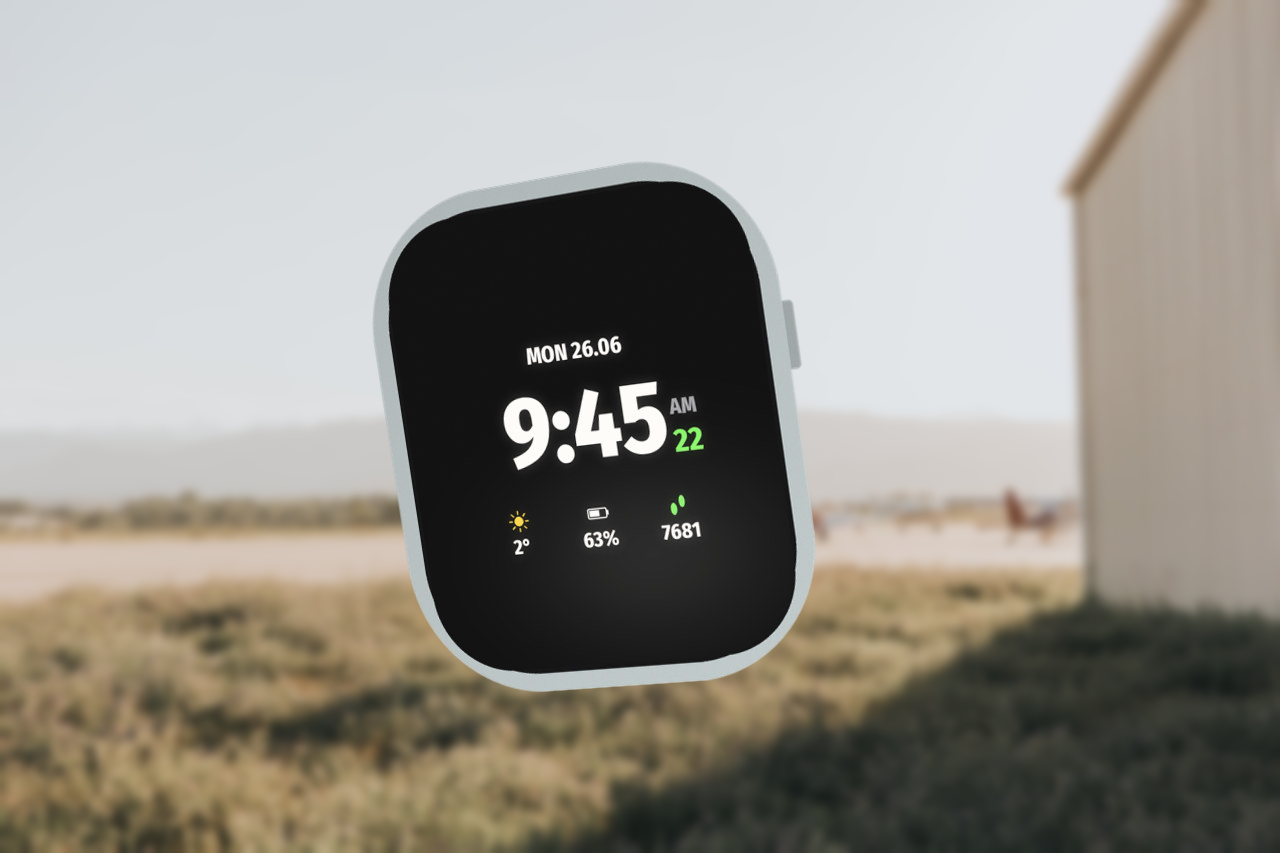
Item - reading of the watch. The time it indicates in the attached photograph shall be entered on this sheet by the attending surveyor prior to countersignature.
9:45:22
